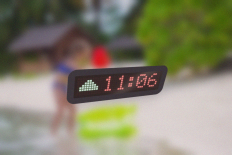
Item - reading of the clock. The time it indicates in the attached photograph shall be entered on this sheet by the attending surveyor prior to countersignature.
11:06
